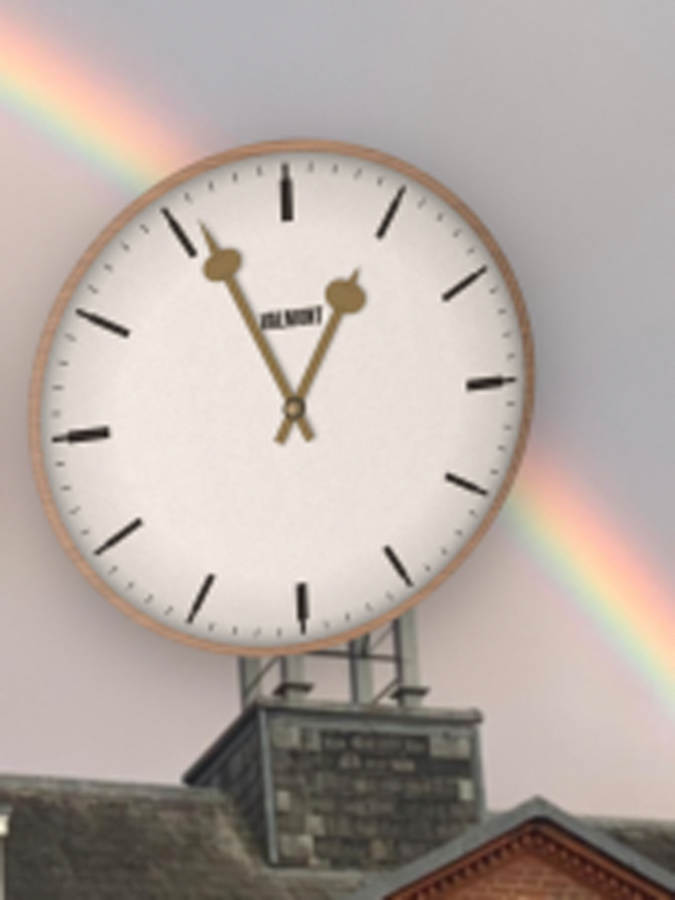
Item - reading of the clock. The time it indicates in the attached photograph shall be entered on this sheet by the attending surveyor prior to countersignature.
12:56
